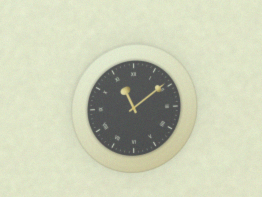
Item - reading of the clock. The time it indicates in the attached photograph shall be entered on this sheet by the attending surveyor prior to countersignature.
11:09
